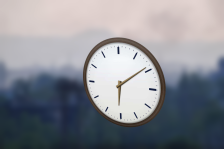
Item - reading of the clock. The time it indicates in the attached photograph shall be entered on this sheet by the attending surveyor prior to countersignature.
6:09
